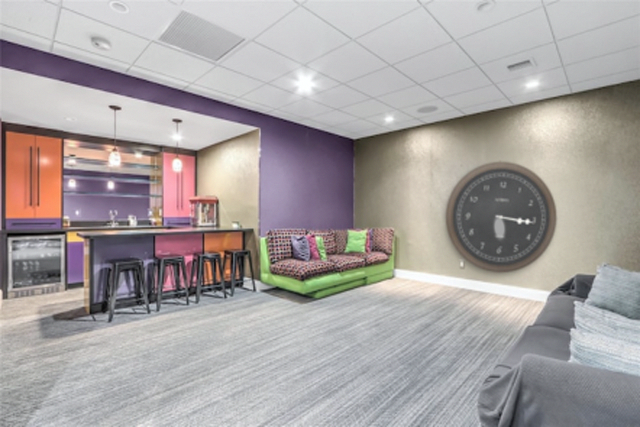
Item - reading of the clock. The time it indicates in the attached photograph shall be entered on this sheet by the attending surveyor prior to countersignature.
3:16
